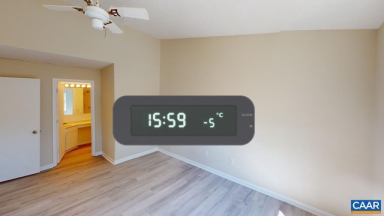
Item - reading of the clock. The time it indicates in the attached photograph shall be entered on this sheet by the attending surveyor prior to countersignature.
15:59
